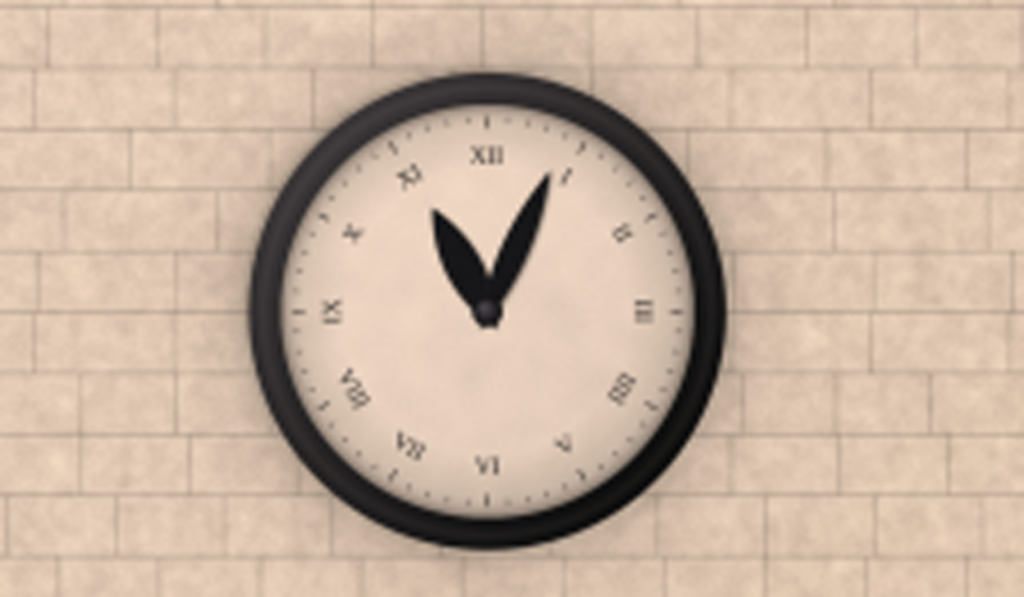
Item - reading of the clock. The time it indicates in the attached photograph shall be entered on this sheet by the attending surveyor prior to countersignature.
11:04
